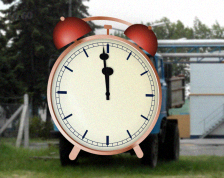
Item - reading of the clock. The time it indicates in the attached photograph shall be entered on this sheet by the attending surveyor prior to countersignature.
11:59
